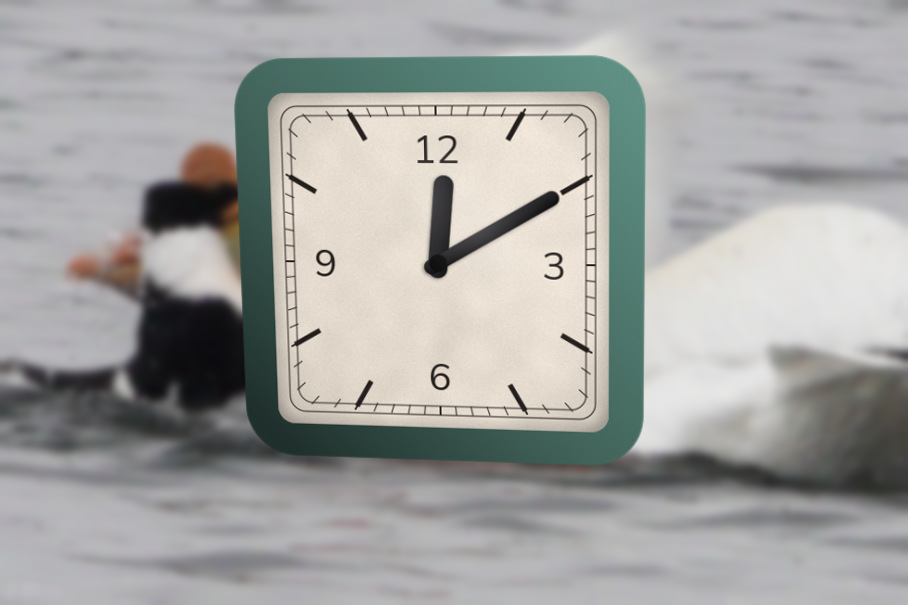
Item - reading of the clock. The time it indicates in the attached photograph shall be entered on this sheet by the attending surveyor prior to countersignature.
12:10
